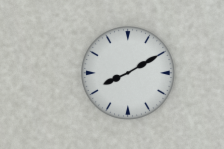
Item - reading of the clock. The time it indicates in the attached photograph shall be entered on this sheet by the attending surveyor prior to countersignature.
8:10
